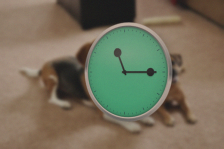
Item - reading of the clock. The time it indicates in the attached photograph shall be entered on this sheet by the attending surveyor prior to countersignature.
11:15
